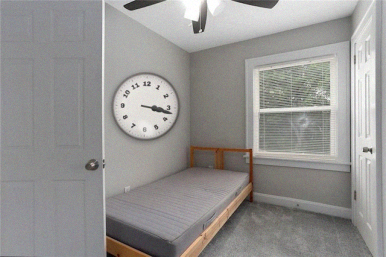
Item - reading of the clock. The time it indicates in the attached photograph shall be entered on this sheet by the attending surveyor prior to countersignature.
3:17
